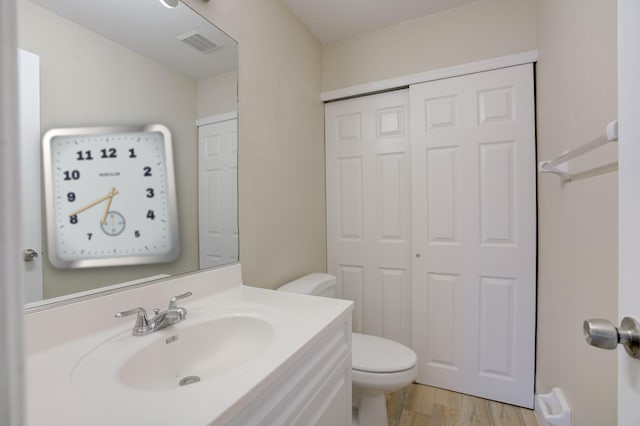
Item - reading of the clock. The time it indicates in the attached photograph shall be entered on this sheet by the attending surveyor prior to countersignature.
6:41
